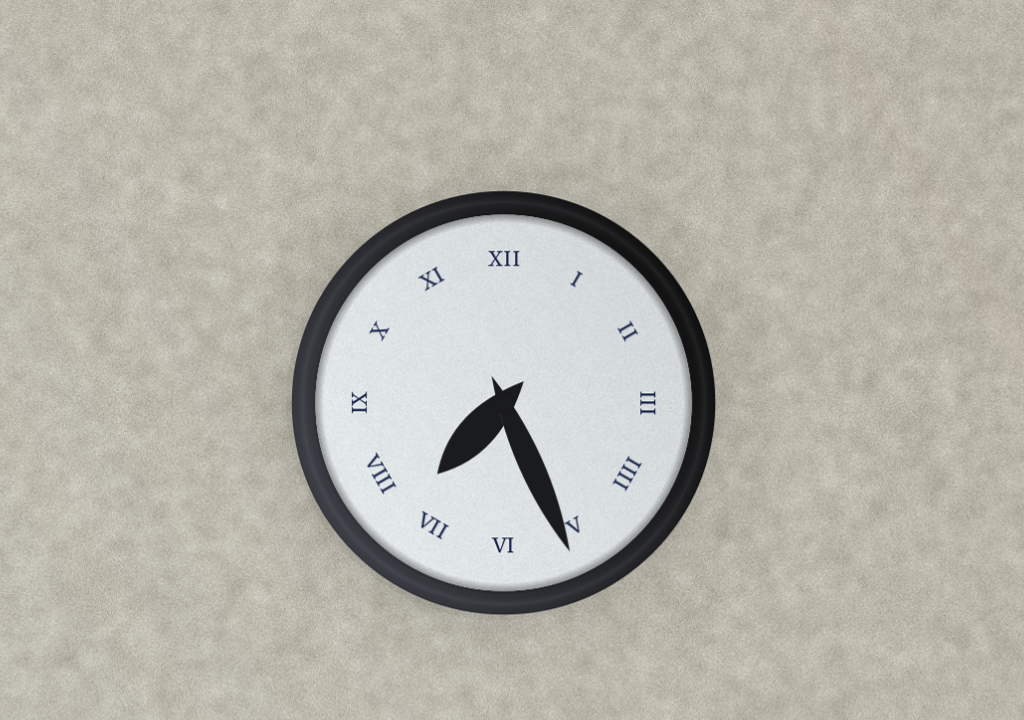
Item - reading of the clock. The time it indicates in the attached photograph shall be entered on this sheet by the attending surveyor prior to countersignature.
7:26
